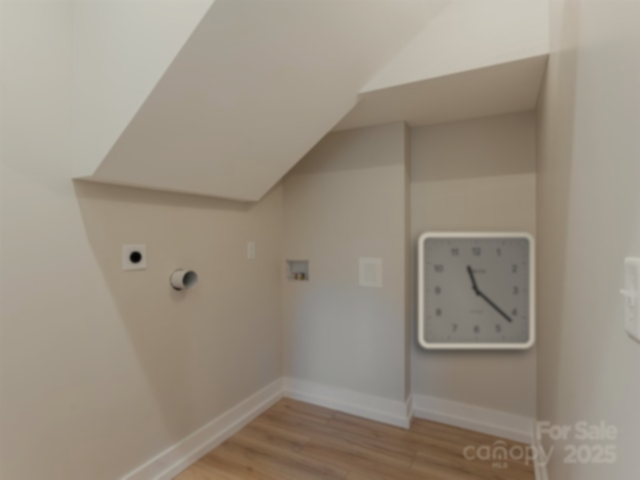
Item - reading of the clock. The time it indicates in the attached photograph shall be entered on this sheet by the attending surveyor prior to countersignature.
11:22
